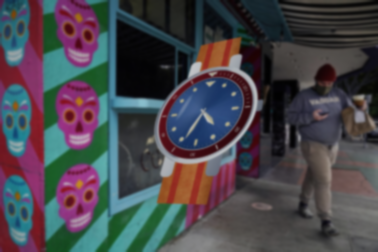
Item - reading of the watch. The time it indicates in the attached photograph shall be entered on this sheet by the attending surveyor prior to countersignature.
4:34
